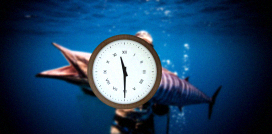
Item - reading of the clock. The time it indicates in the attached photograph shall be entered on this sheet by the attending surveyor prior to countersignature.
11:30
